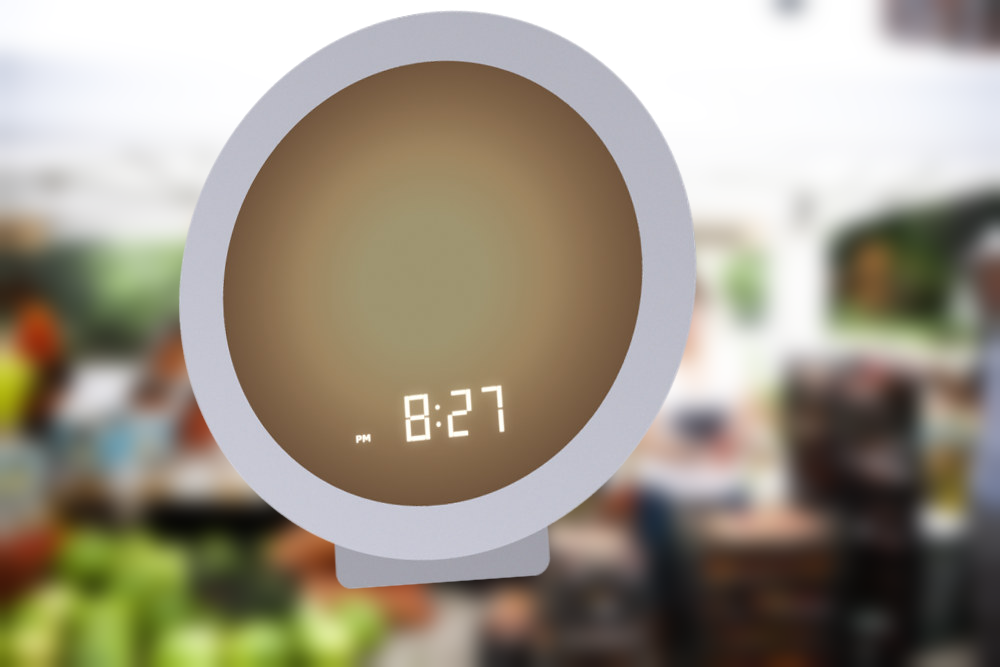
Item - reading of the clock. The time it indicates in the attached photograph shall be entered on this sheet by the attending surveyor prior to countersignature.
8:27
